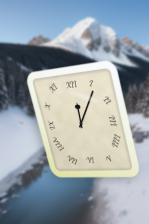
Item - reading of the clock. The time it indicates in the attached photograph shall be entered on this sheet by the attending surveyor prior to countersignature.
12:06
